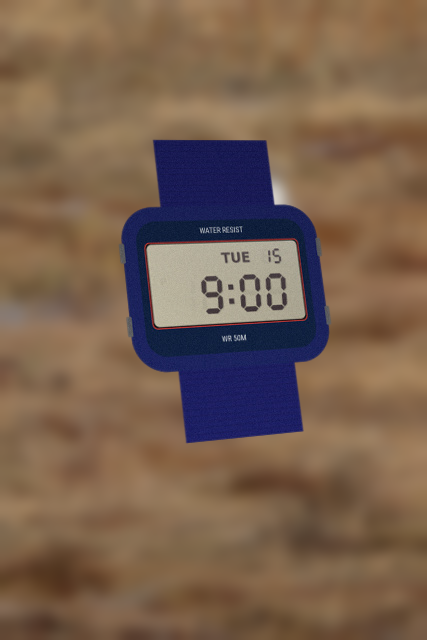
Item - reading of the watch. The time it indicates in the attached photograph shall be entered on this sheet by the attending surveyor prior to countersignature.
9:00
